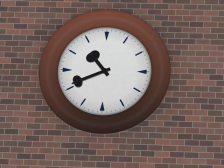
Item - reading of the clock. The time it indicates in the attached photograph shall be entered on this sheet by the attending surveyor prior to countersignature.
10:41
